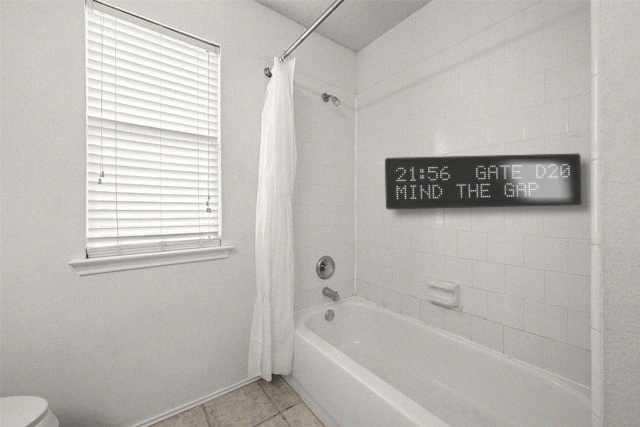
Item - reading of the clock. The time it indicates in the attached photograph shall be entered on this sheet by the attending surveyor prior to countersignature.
21:56
